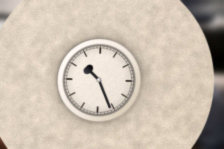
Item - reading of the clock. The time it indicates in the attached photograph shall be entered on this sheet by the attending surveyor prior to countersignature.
10:26
